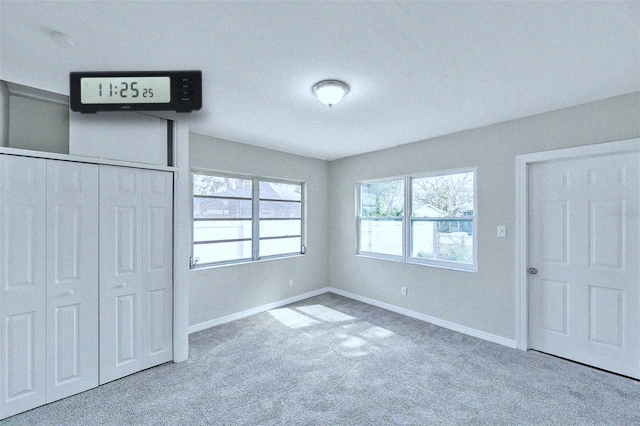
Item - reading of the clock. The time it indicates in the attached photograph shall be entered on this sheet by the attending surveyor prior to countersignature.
11:25
